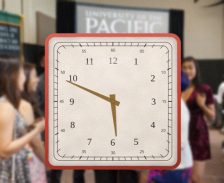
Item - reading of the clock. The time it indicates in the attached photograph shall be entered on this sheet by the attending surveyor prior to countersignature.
5:49
